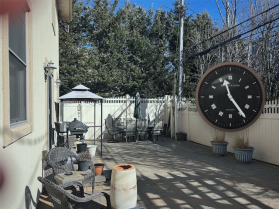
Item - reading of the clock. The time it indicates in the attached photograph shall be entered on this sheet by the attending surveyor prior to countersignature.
11:24
